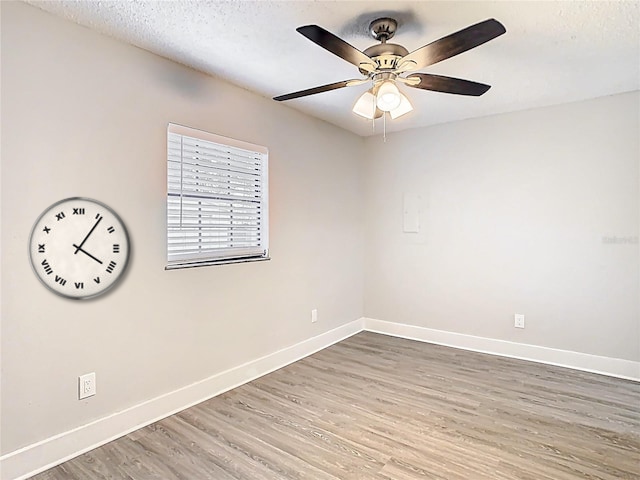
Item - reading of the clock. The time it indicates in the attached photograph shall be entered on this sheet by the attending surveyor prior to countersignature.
4:06
